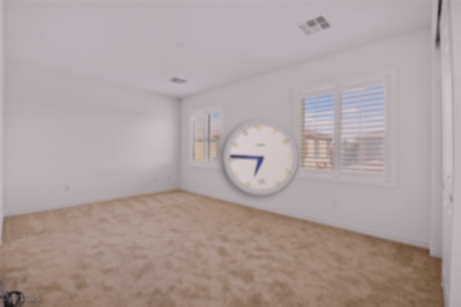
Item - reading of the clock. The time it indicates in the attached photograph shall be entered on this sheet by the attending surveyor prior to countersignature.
6:46
